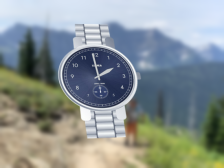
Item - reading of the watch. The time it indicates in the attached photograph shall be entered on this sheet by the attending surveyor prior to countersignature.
1:59
